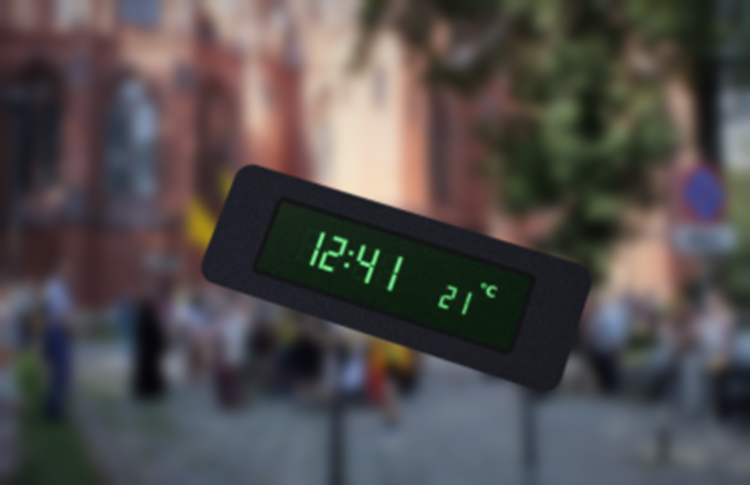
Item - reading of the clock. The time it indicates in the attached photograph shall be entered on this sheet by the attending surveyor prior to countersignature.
12:41
